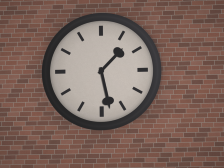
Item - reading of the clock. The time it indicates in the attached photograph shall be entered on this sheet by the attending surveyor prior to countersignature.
1:28
